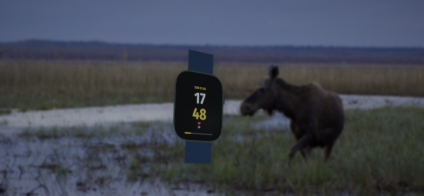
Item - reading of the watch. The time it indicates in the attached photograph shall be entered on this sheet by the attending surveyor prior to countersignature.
17:48
